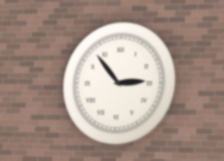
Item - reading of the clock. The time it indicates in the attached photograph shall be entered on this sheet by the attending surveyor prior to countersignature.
2:53
